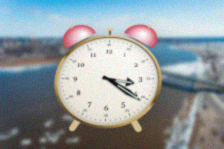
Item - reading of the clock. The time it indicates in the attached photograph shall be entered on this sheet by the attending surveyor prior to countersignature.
3:21
